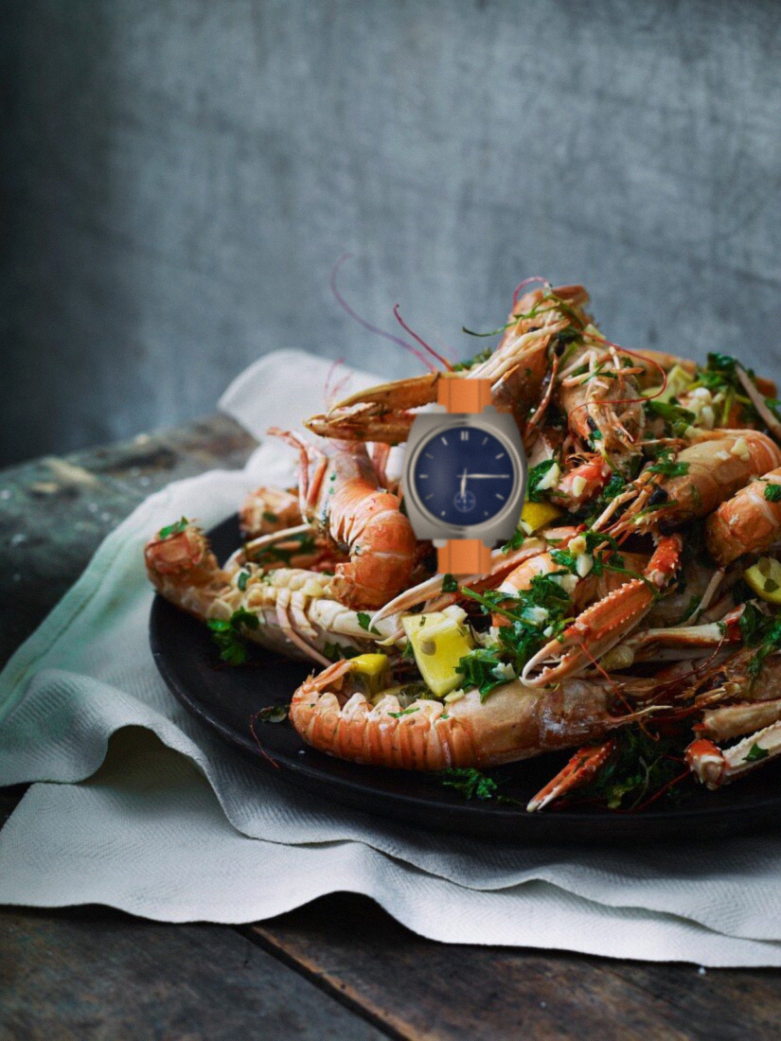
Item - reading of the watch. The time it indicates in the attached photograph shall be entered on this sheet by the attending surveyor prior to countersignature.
6:15
